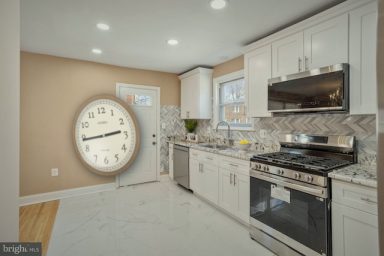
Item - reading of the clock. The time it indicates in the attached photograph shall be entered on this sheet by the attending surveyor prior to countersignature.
2:44
